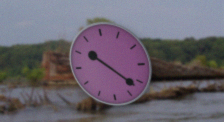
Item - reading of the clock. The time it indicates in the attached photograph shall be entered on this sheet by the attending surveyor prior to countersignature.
10:22
